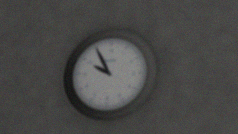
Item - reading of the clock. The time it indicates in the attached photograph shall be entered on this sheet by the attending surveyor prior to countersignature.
9:55
